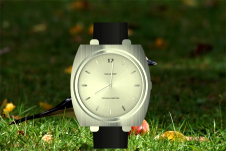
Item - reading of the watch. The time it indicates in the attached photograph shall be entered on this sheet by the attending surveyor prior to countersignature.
8:01
